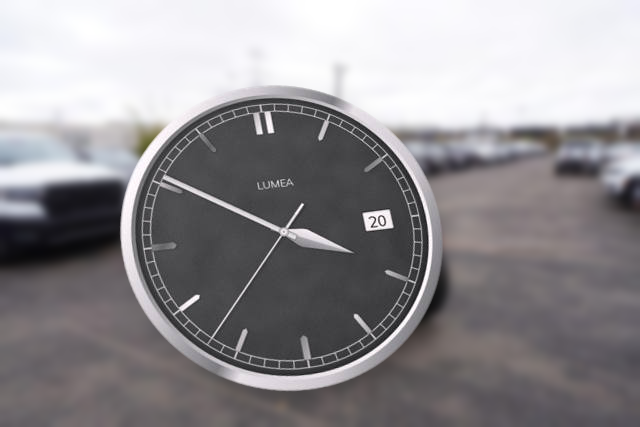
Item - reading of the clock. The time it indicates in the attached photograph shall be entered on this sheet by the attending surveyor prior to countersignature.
3:50:37
